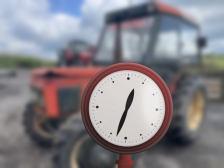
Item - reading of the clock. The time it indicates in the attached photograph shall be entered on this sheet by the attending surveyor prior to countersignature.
12:33
